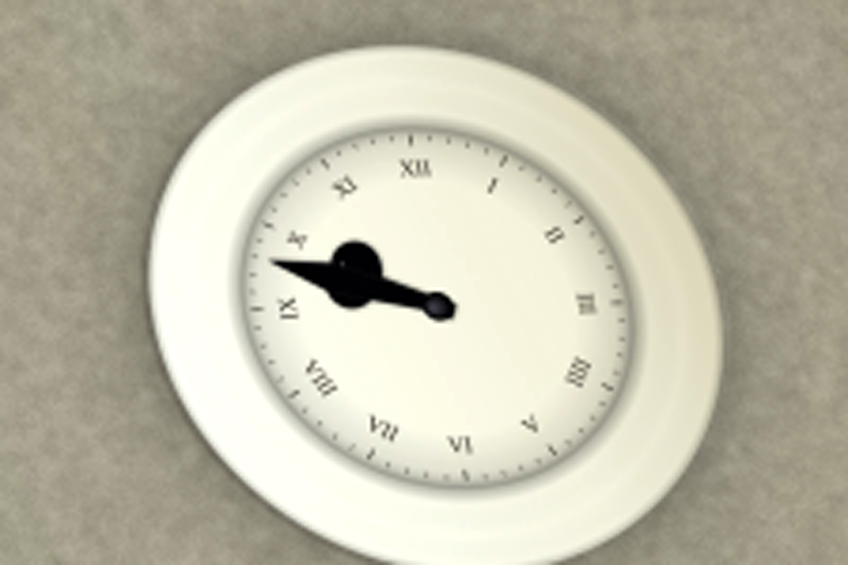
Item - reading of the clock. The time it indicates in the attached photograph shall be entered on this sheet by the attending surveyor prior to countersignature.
9:48
